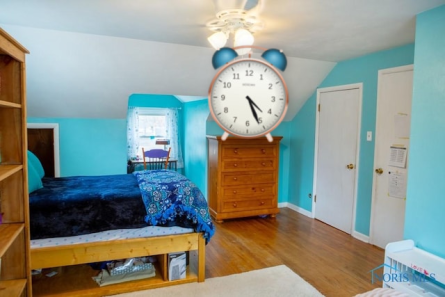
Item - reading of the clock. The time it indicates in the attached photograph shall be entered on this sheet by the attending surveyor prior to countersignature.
4:26
